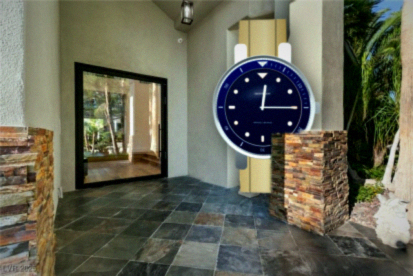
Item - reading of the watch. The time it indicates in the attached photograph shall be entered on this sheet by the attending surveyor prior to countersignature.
12:15
